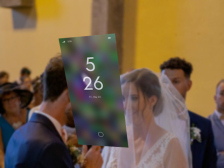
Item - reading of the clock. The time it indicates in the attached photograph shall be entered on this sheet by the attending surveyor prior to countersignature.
5:26
